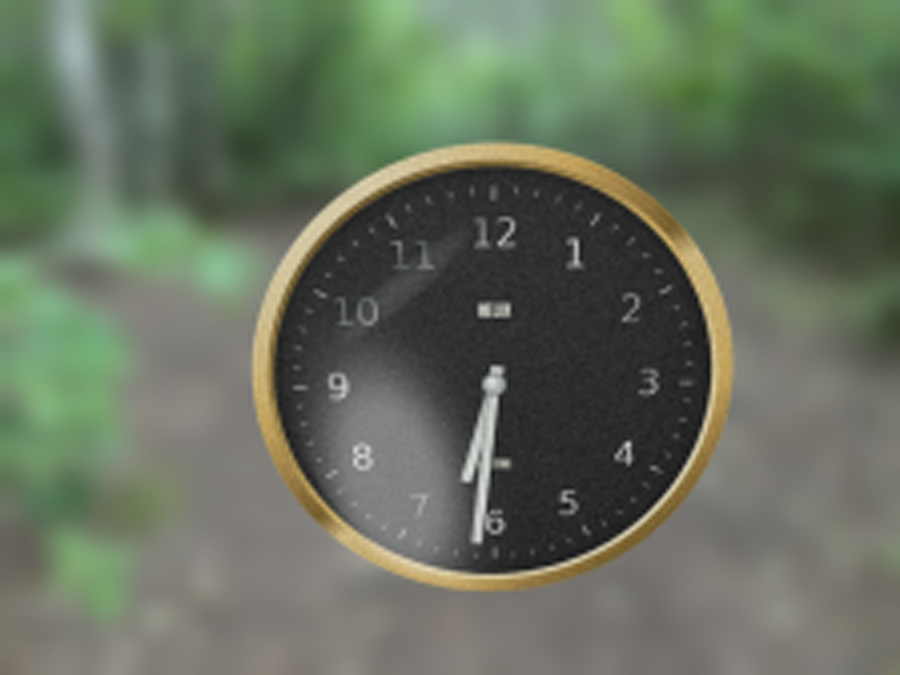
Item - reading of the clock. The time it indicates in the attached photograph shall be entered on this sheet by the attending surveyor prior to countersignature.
6:31
